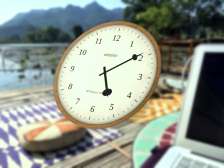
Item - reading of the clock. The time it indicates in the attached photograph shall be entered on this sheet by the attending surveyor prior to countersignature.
5:09
